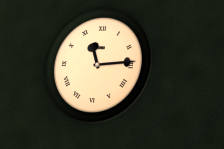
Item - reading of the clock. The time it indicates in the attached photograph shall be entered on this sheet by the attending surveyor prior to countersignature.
11:14
